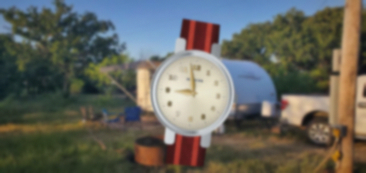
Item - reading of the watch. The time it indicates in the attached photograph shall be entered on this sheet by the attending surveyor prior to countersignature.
8:58
